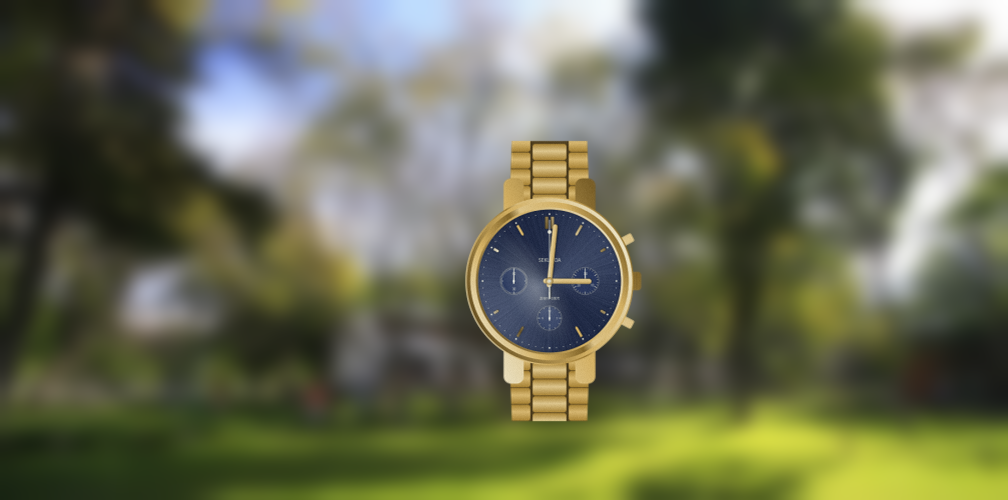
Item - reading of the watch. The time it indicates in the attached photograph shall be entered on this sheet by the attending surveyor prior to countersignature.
3:01
